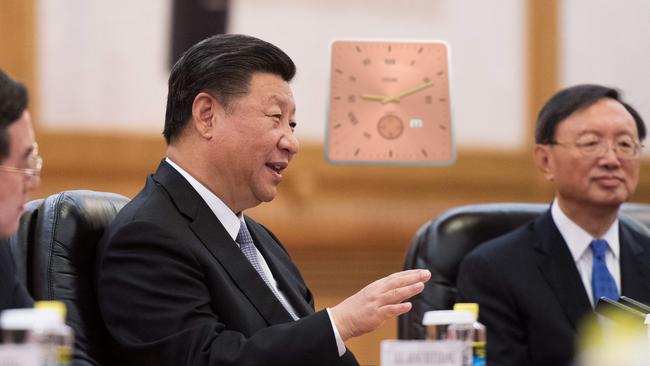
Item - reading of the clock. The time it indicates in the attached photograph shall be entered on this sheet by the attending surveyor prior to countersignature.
9:11
